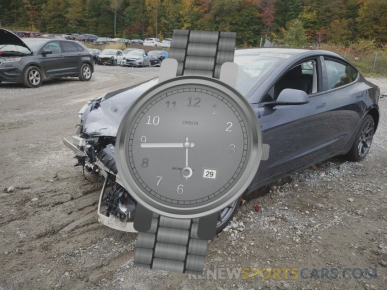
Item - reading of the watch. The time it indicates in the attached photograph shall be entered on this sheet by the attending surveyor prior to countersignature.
5:44
